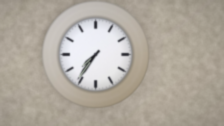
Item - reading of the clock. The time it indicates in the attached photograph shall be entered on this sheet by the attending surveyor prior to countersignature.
7:36
